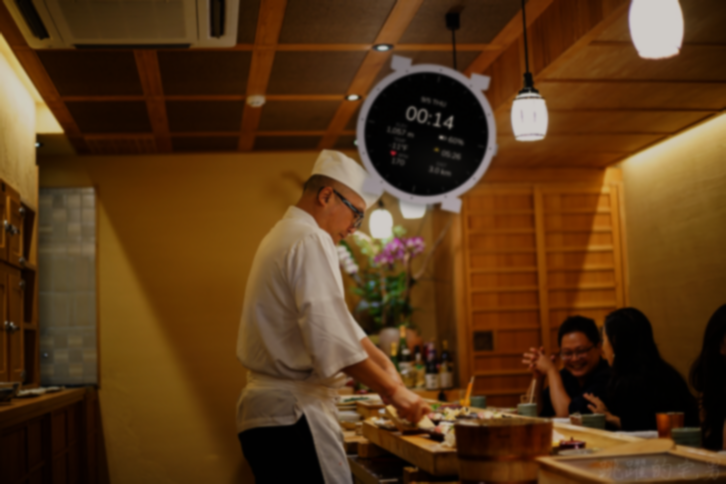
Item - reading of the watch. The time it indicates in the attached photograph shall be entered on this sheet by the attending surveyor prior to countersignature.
0:14
